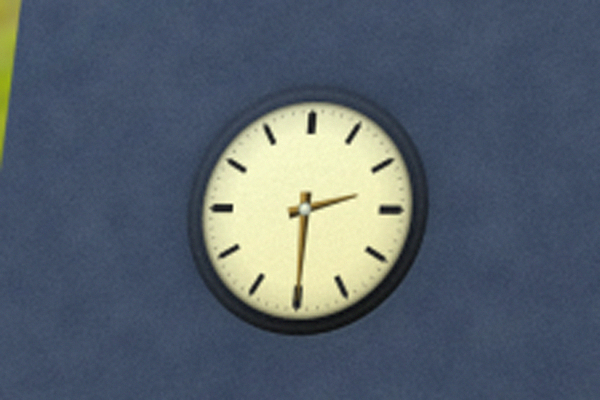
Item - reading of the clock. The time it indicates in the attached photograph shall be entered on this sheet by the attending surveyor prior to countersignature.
2:30
